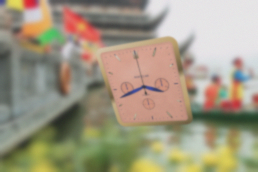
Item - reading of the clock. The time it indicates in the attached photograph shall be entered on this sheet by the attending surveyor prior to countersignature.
3:42
